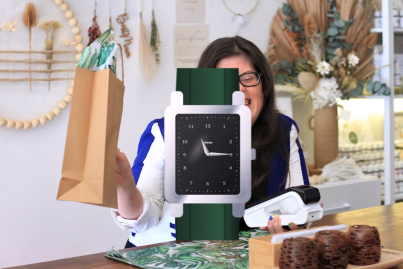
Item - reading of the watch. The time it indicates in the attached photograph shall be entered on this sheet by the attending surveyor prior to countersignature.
11:15
